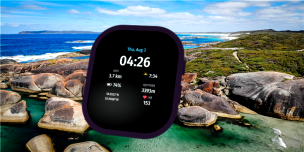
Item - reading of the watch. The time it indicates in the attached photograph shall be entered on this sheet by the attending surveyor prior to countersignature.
4:26
